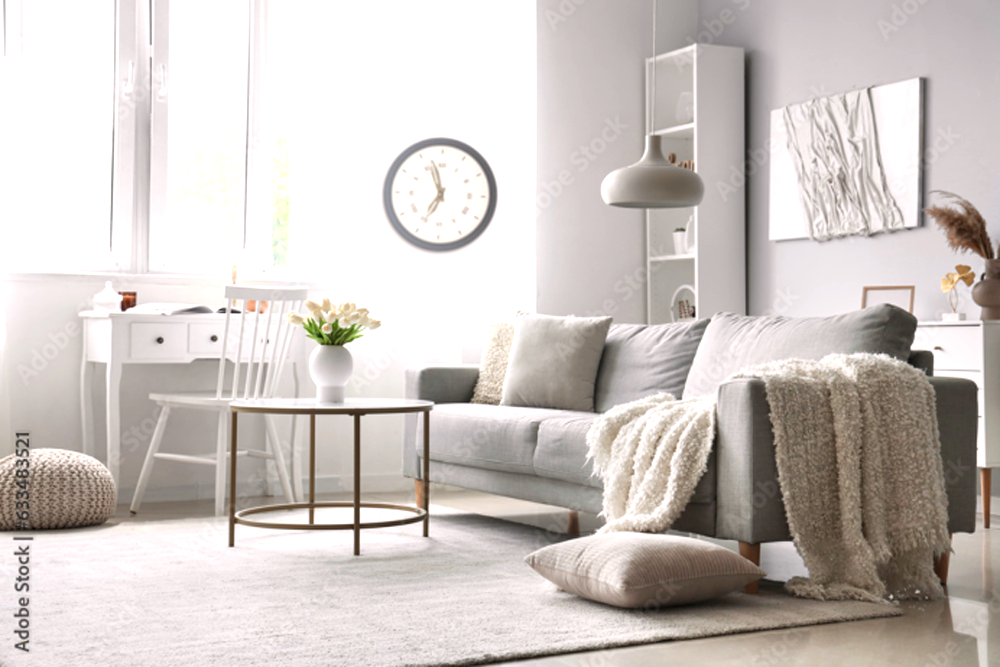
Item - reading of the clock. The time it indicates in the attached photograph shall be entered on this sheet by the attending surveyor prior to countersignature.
6:57
